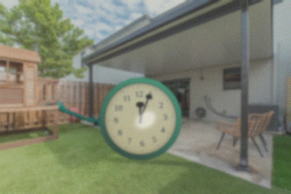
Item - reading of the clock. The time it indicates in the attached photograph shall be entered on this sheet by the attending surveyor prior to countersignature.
12:04
